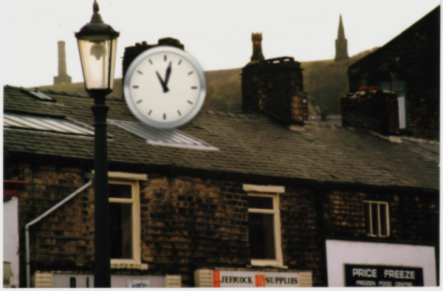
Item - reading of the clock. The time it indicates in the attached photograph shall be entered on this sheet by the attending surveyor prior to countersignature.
11:02
